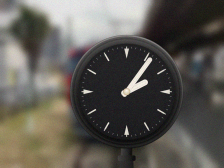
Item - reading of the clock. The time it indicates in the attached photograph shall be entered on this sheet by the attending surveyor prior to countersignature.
2:06
